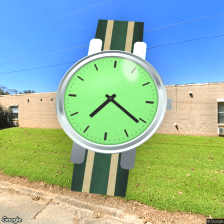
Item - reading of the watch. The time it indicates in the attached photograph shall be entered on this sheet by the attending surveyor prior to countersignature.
7:21
